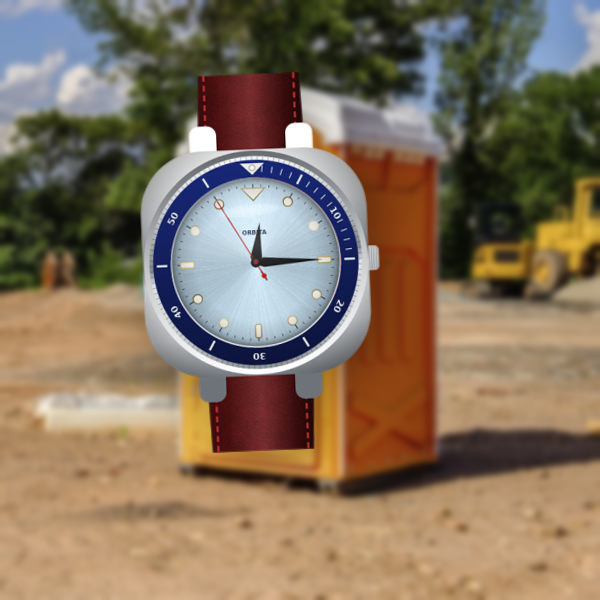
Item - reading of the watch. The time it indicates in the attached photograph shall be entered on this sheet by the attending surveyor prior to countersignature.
12:14:55
